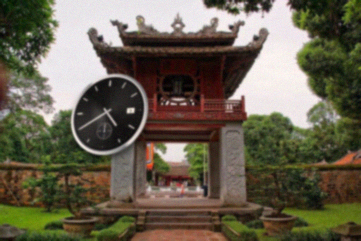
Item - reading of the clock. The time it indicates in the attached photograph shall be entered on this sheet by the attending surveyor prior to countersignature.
4:40
